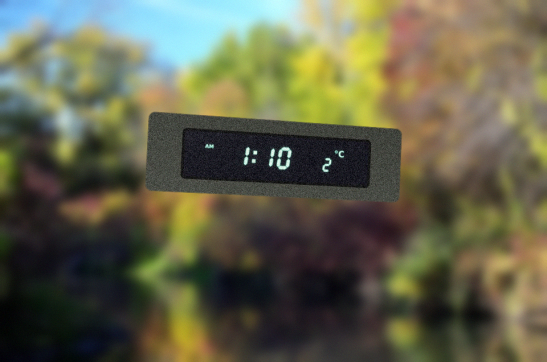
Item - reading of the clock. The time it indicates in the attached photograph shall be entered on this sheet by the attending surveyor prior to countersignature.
1:10
